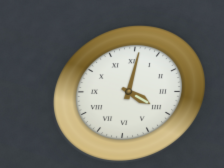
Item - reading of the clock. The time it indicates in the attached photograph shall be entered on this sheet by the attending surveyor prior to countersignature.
4:01
